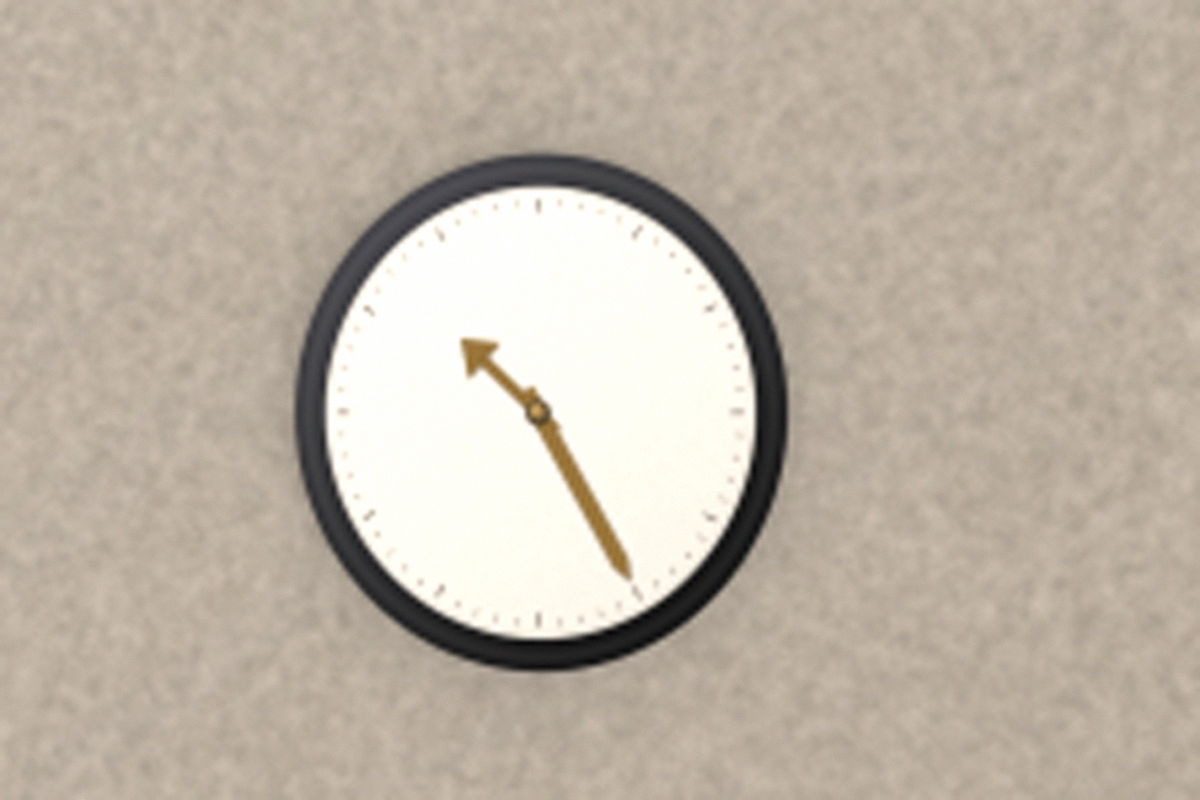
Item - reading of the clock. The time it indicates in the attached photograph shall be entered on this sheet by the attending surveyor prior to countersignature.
10:25
